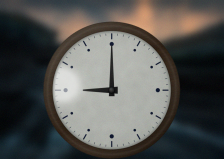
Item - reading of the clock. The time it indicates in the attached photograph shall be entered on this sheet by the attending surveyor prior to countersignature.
9:00
